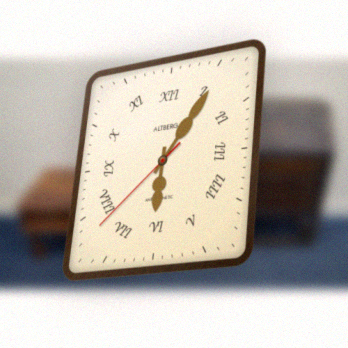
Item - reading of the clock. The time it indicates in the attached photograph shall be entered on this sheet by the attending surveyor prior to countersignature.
6:05:38
